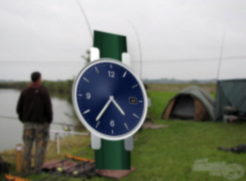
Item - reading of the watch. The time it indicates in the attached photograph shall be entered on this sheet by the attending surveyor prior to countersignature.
4:36
